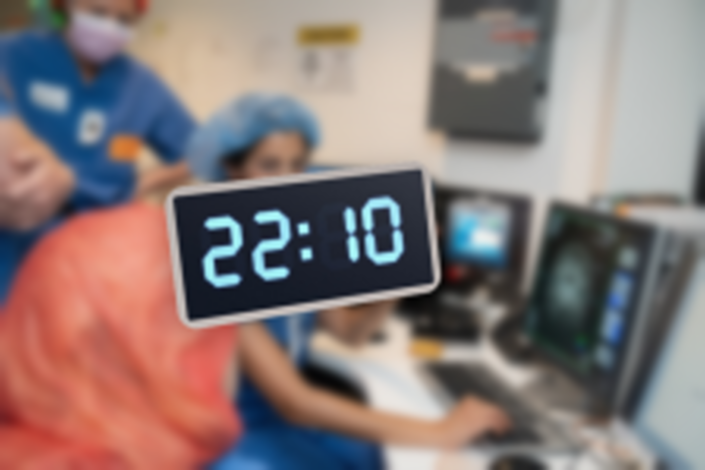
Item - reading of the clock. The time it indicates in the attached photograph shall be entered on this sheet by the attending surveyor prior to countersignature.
22:10
